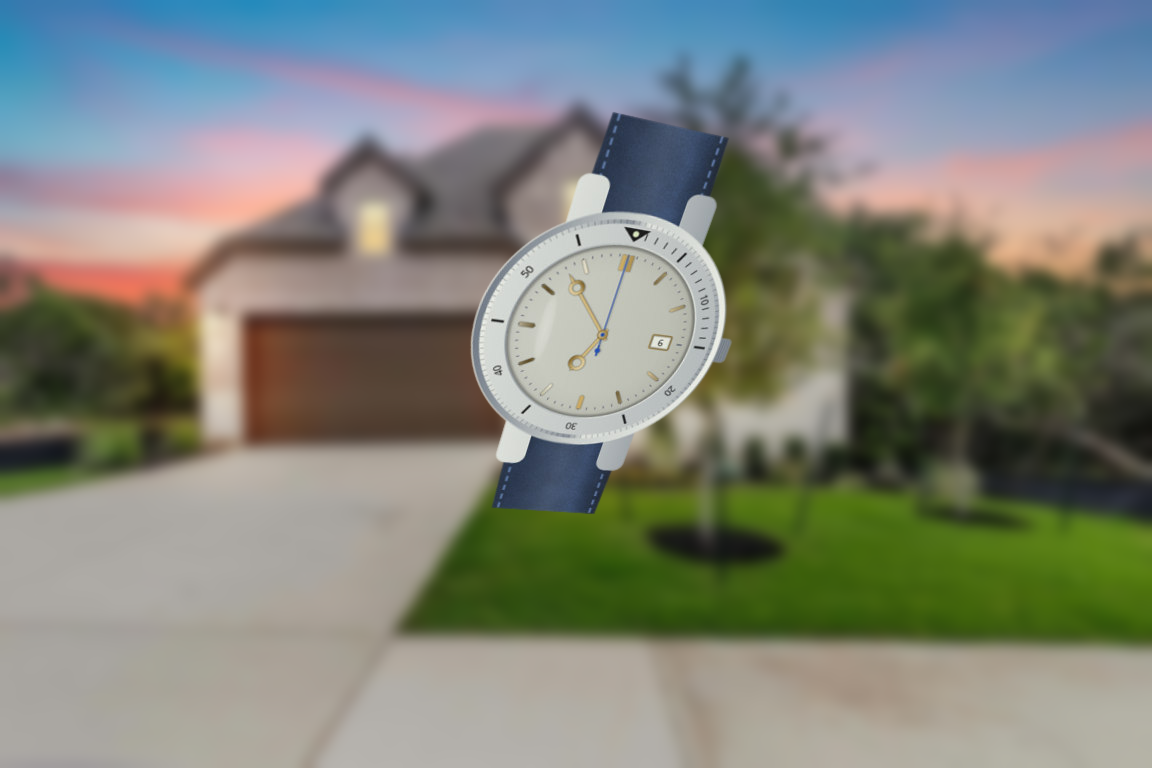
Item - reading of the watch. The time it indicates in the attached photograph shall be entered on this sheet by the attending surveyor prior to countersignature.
6:53:00
